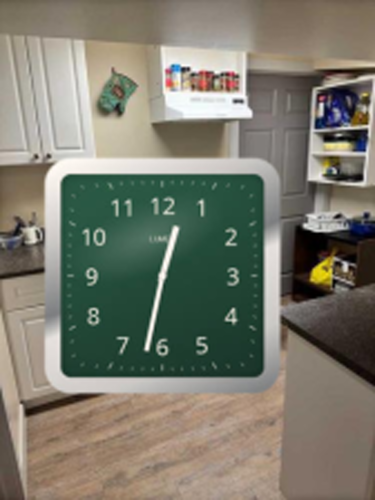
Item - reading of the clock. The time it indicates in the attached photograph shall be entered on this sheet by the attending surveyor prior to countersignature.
12:32
